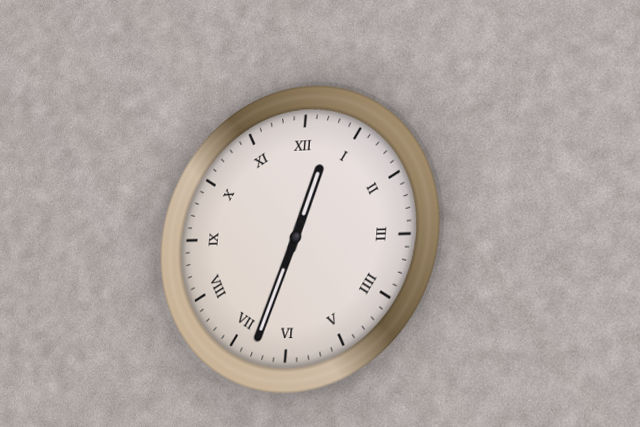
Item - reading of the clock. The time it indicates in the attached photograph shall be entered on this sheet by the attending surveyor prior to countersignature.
12:33
